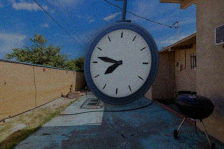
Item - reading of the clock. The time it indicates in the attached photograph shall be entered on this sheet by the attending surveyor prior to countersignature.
7:47
